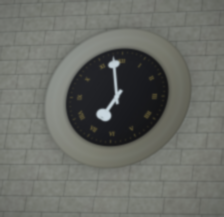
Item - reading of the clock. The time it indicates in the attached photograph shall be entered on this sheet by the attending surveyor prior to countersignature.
6:58
